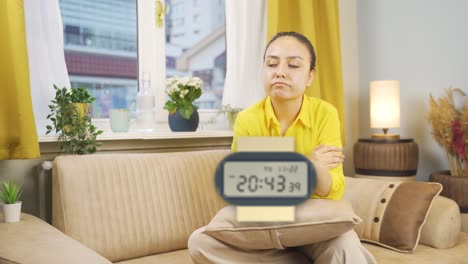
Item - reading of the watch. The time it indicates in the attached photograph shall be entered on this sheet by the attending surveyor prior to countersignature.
20:43
